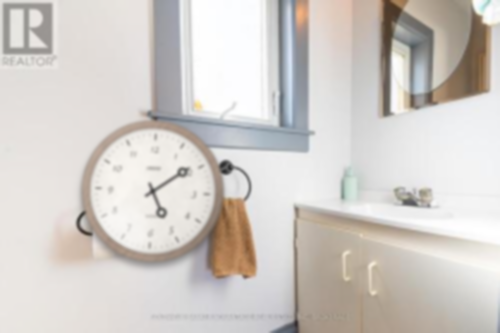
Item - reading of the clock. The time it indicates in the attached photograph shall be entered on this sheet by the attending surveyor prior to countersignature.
5:09
